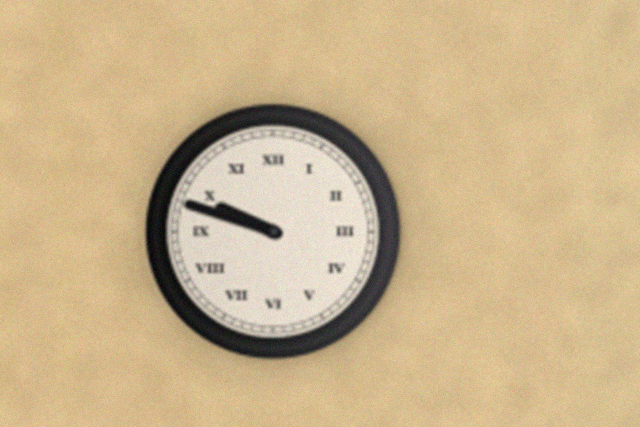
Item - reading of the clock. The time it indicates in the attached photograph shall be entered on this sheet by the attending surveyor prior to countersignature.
9:48
